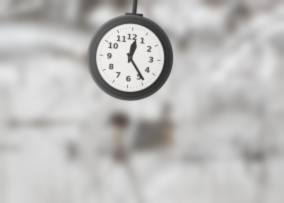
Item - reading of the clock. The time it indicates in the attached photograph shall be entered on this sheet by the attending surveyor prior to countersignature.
12:24
